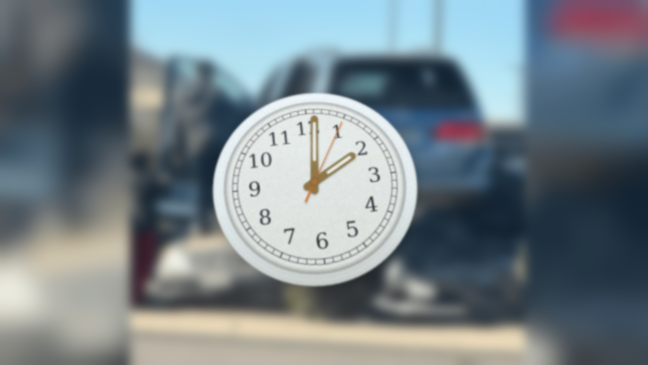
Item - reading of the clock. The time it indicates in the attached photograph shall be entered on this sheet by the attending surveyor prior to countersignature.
2:01:05
